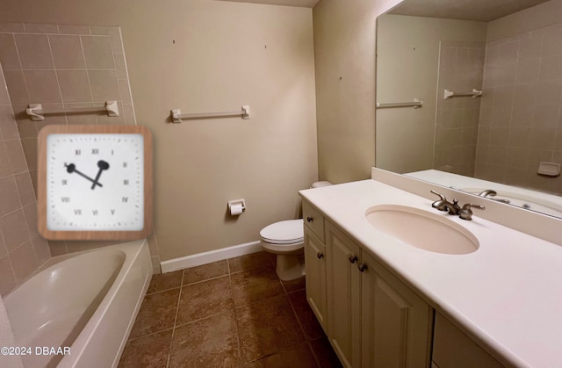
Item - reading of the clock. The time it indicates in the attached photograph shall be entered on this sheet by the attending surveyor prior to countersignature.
12:50
